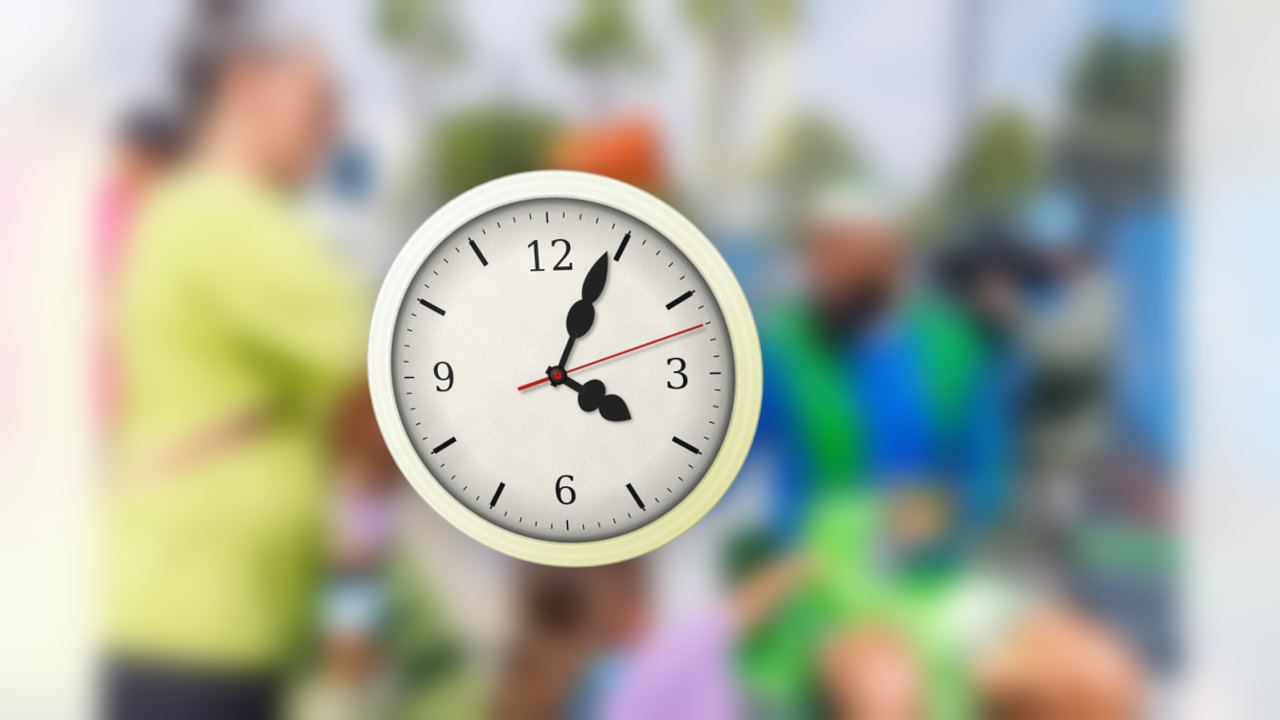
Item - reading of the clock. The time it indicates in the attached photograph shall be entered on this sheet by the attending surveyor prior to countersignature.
4:04:12
